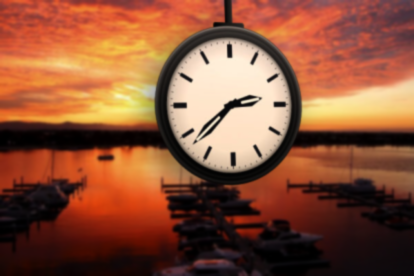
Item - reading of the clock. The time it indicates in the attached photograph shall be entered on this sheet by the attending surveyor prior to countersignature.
2:38
